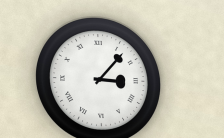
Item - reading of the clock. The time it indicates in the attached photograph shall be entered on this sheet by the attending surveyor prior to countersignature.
3:07
